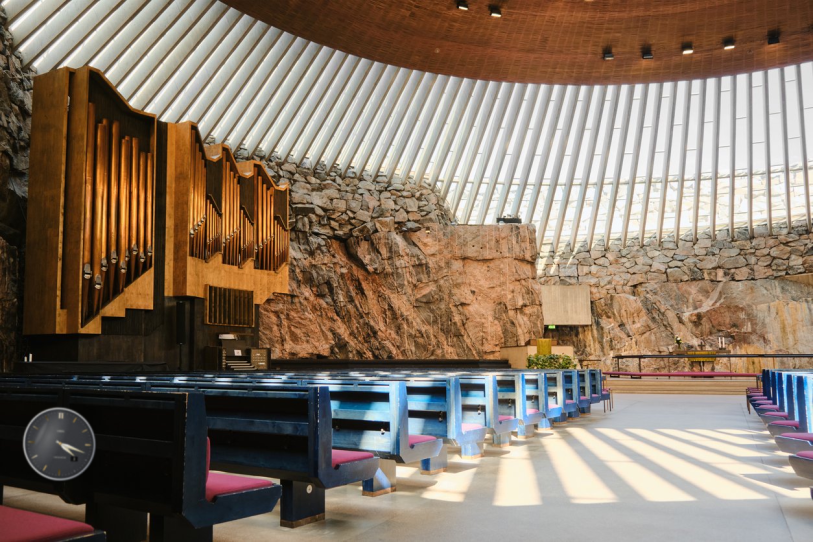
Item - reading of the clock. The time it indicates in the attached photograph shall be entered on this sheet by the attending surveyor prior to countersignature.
4:18
